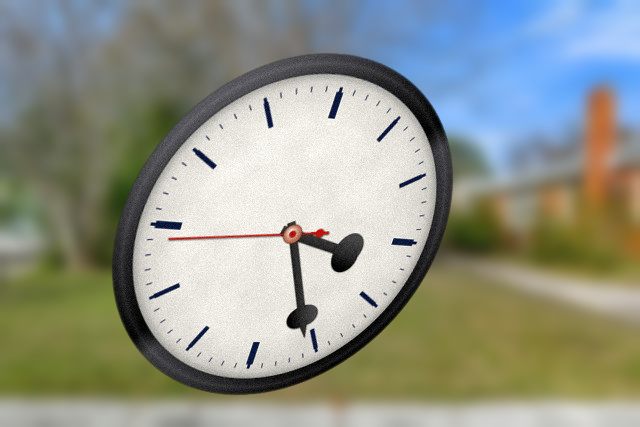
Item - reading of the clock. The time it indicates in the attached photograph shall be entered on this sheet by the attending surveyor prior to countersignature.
3:25:44
